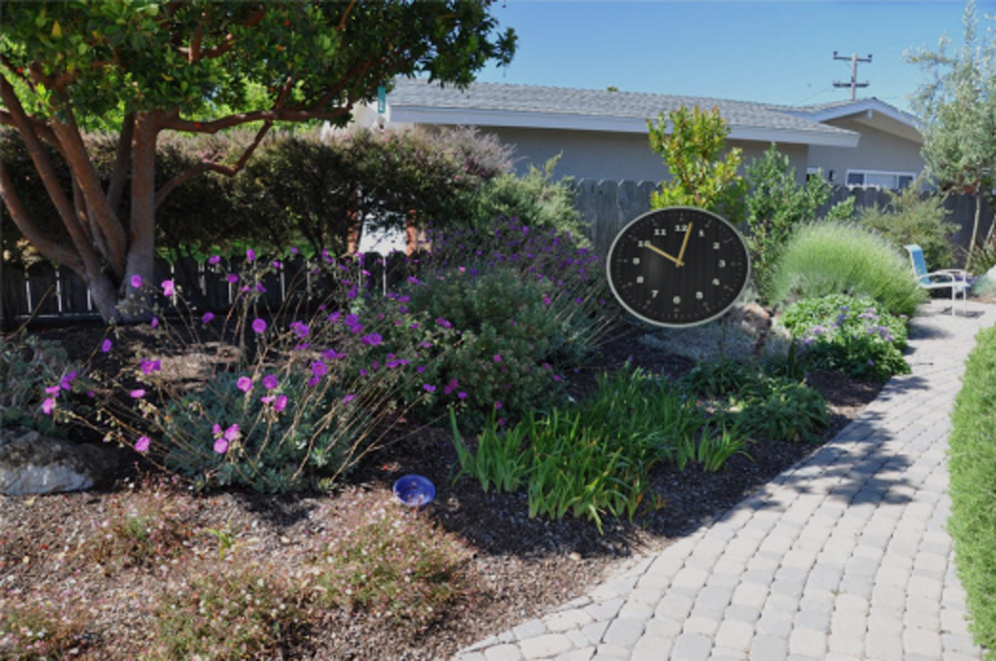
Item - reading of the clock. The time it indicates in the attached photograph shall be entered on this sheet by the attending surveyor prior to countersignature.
10:02
